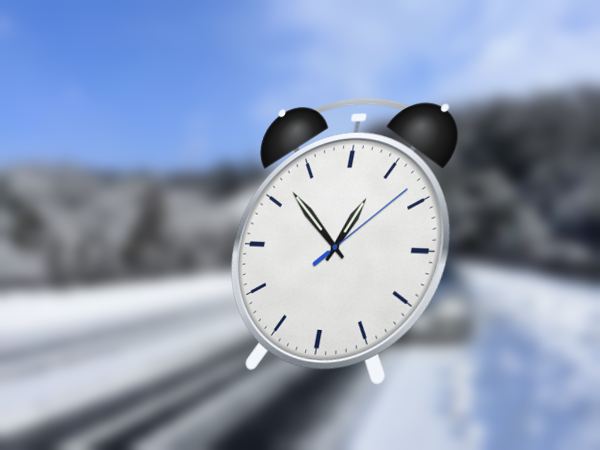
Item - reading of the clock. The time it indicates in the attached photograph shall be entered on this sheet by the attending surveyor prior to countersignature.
12:52:08
